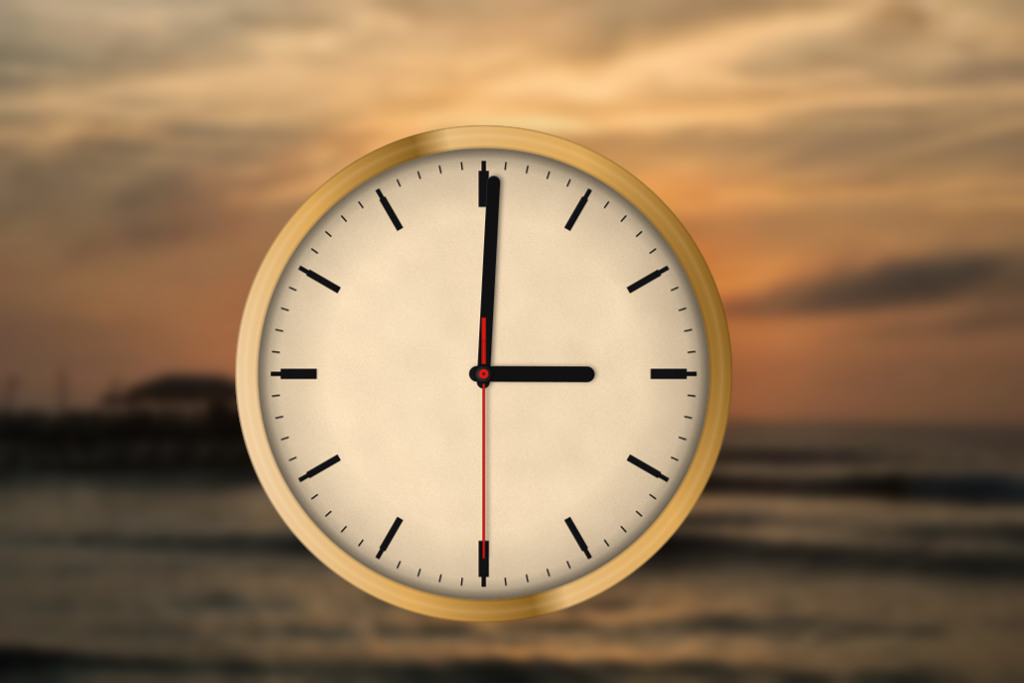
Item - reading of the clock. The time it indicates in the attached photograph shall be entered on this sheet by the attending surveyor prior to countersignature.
3:00:30
